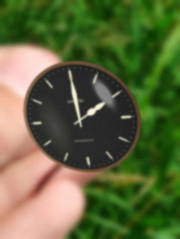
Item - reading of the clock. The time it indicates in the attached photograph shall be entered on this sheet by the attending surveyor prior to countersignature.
2:00
